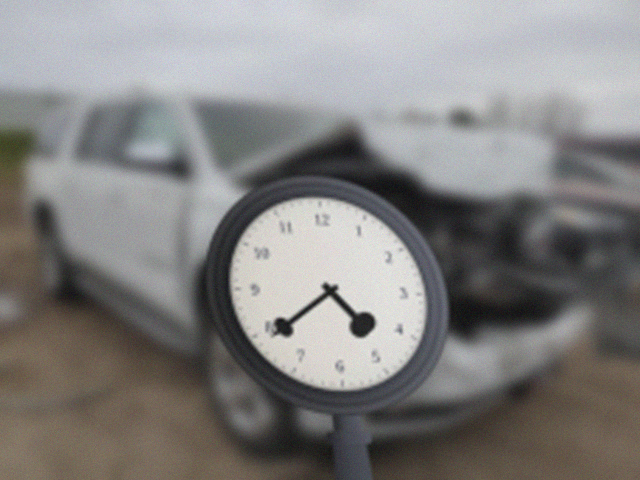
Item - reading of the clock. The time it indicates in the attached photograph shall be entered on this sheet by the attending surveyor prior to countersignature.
4:39
